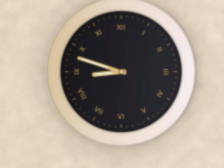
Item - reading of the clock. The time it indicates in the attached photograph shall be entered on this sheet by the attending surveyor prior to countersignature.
8:48
